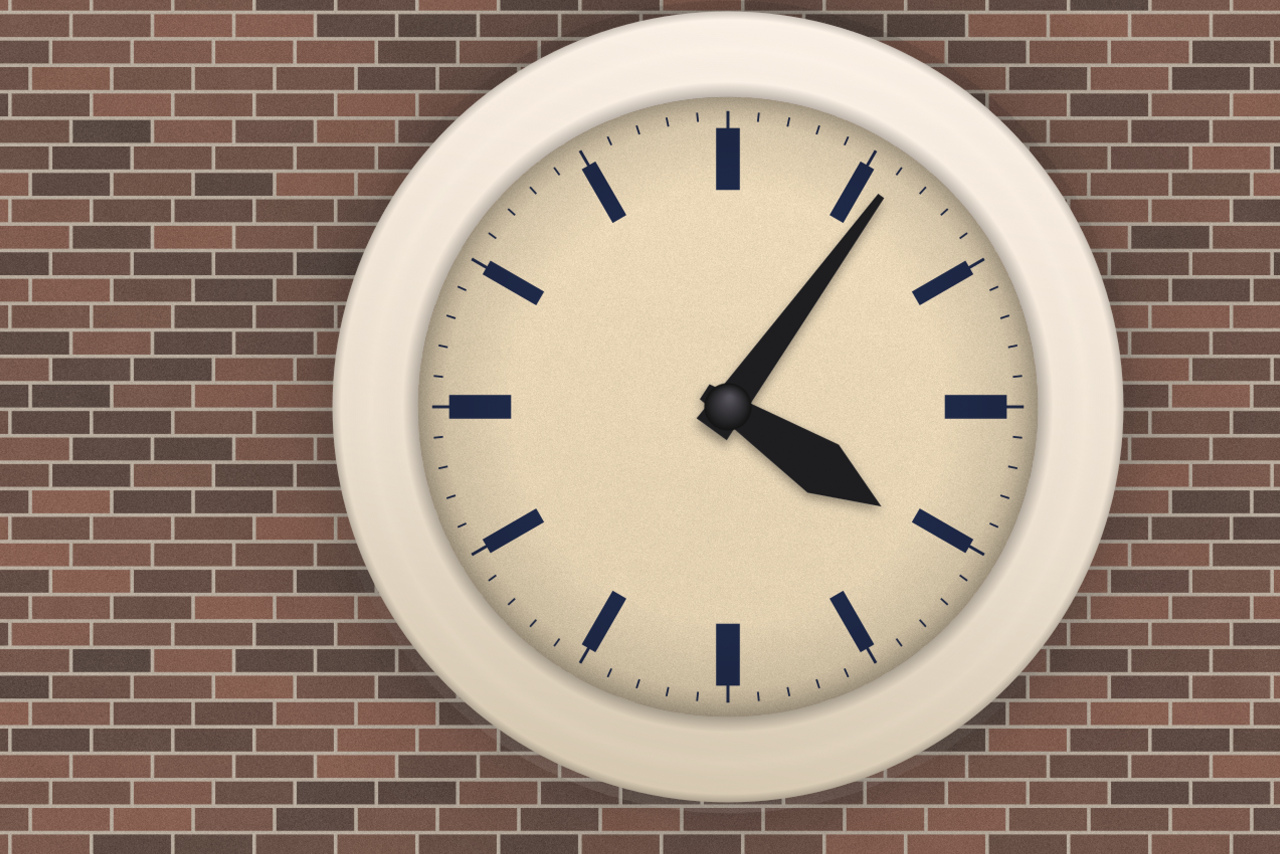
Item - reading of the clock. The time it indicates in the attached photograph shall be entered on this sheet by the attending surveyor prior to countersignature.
4:06
